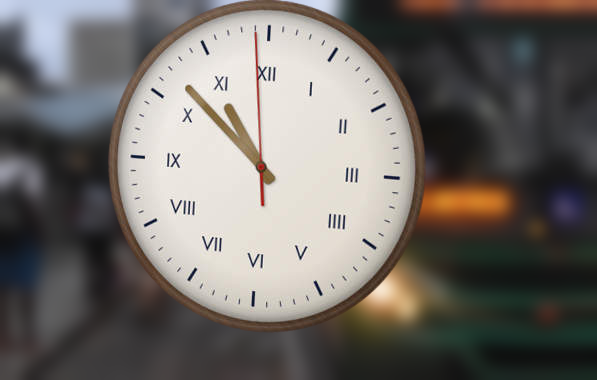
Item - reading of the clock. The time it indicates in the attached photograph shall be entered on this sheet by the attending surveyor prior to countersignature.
10:51:59
